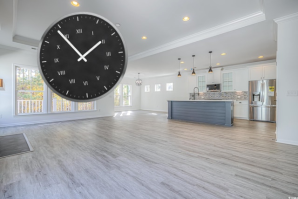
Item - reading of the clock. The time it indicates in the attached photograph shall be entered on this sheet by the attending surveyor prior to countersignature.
1:54
